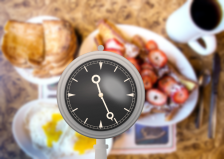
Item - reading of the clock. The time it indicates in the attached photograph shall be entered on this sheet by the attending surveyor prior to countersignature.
11:26
